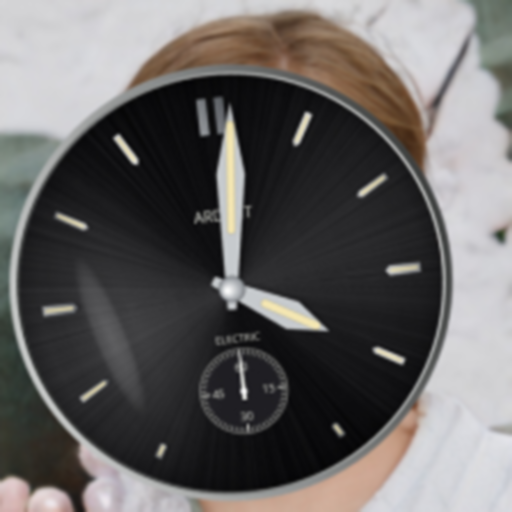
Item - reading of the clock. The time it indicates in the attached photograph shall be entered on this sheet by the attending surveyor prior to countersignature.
4:01
